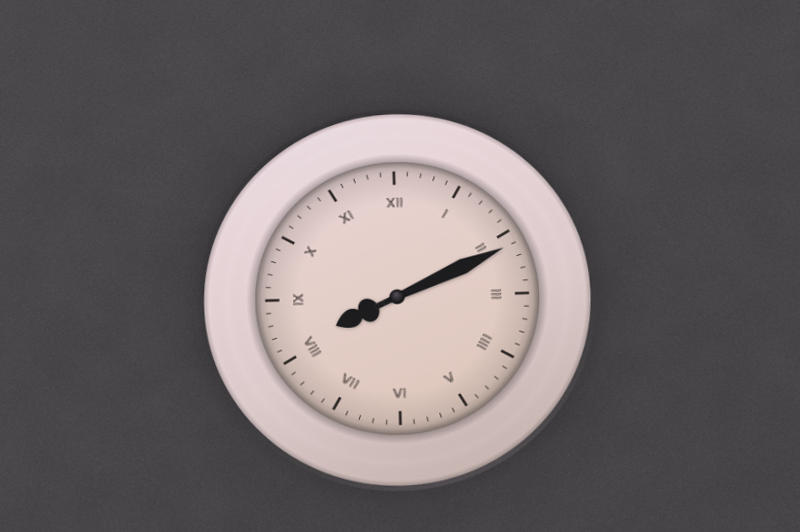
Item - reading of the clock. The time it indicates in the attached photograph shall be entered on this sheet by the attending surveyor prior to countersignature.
8:11
